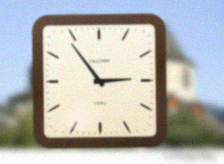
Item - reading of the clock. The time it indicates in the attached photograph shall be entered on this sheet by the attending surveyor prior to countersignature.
2:54
